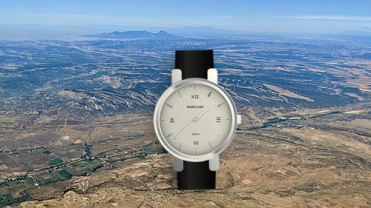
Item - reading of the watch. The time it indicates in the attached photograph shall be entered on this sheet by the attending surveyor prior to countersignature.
1:38
